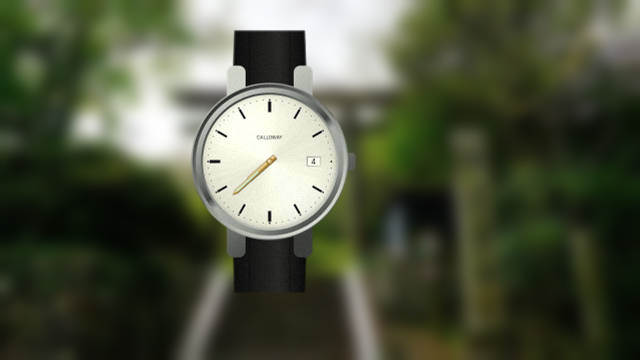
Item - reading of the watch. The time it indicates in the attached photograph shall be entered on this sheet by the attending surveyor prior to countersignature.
7:38
